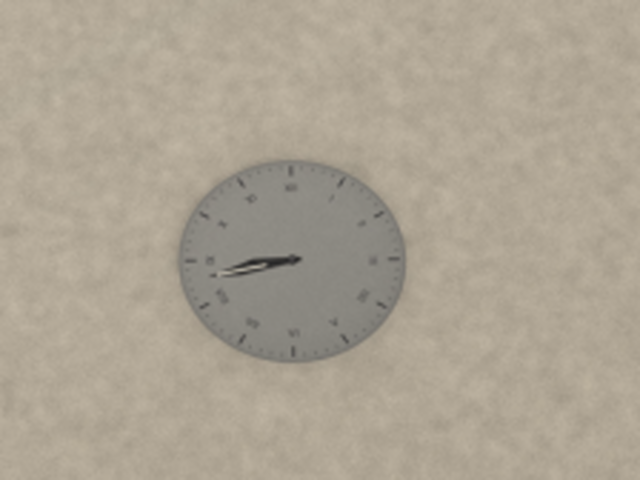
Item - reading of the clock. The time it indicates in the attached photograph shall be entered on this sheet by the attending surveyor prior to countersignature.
8:43
